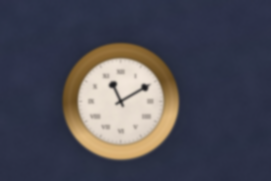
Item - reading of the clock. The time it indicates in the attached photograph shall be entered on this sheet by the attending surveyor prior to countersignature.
11:10
